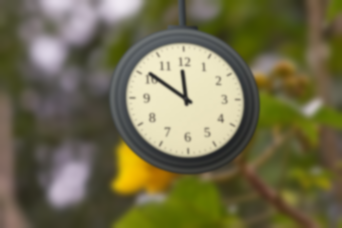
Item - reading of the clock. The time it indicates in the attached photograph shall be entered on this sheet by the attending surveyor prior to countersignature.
11:51
